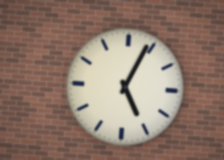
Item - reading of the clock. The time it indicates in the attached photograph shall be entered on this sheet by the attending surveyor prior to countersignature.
5:04
